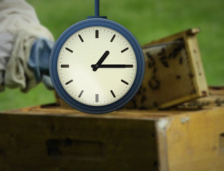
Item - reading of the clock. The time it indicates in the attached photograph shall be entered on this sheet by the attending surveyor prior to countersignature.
1:15
